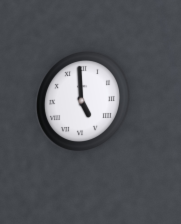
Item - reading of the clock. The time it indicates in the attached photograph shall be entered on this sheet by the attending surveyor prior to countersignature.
4:59
